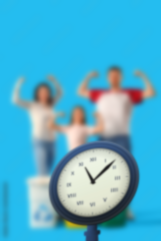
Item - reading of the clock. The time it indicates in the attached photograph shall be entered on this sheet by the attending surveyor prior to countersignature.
11:08
